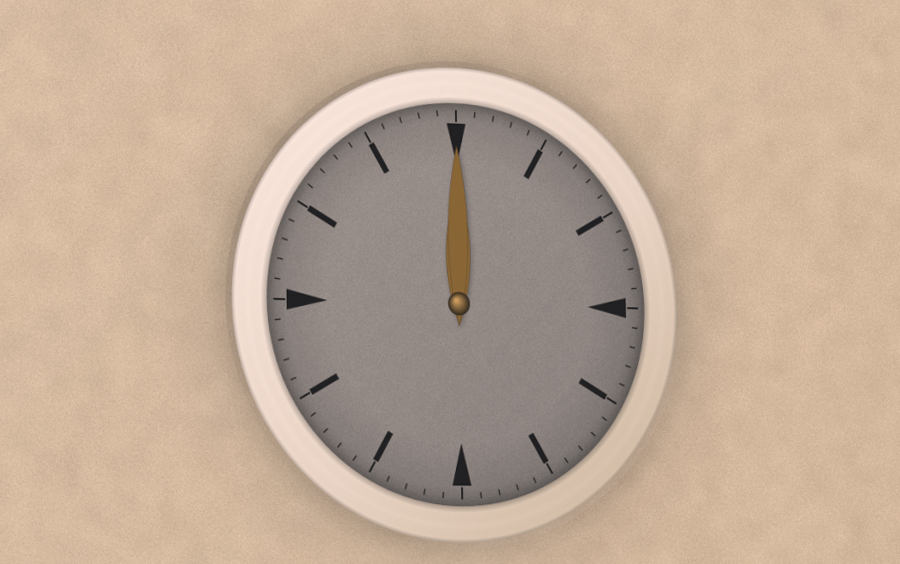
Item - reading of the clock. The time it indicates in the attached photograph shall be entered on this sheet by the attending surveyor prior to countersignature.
12:00
